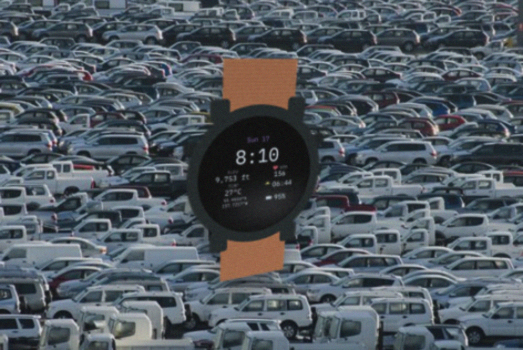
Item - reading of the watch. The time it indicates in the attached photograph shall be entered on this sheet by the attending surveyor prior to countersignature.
8:10
